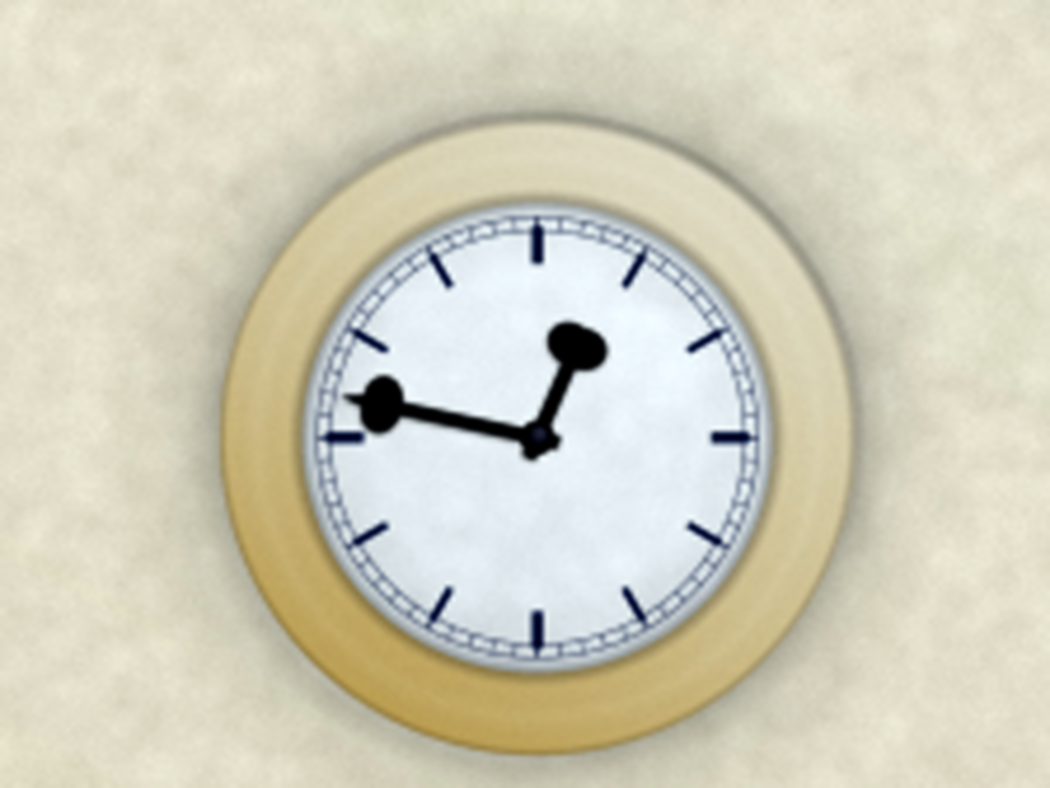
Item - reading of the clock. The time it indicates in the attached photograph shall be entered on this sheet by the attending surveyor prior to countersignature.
12:47
